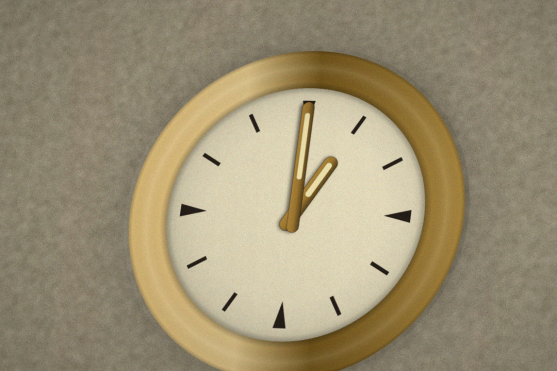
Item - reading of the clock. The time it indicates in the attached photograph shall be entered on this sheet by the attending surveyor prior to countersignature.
1:00
